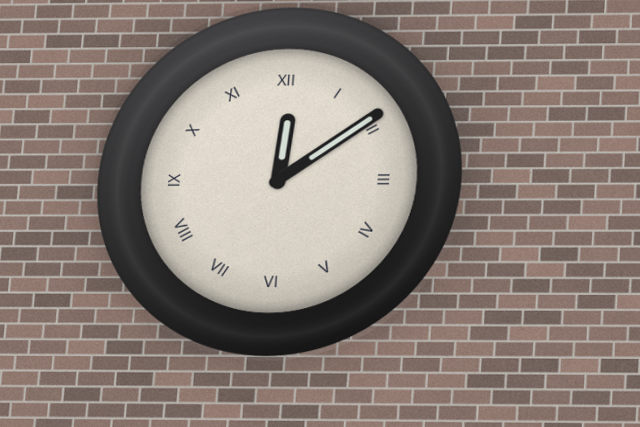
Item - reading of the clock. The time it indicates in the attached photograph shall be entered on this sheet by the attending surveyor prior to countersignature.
12:09
